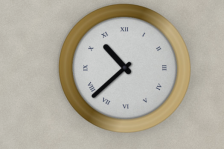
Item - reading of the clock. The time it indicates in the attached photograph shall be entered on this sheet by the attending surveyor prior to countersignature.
10:38
